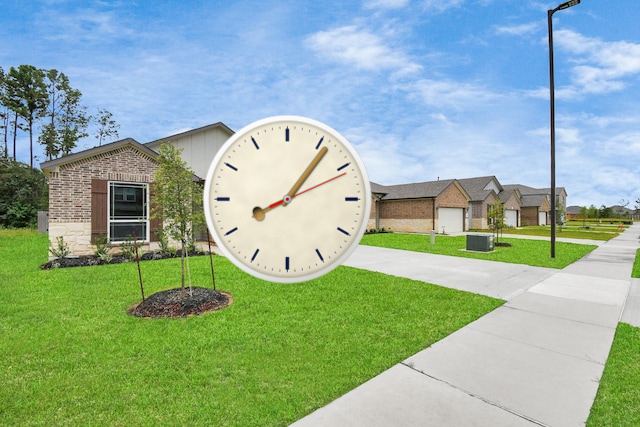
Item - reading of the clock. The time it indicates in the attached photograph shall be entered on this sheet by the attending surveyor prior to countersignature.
8:06:11
